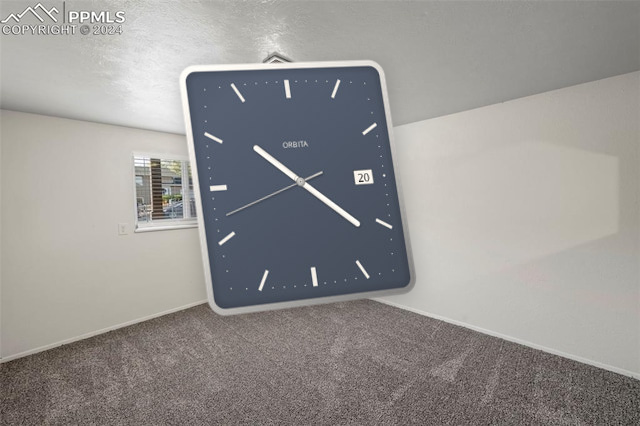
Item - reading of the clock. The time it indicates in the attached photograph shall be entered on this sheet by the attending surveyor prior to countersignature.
10:21:42
